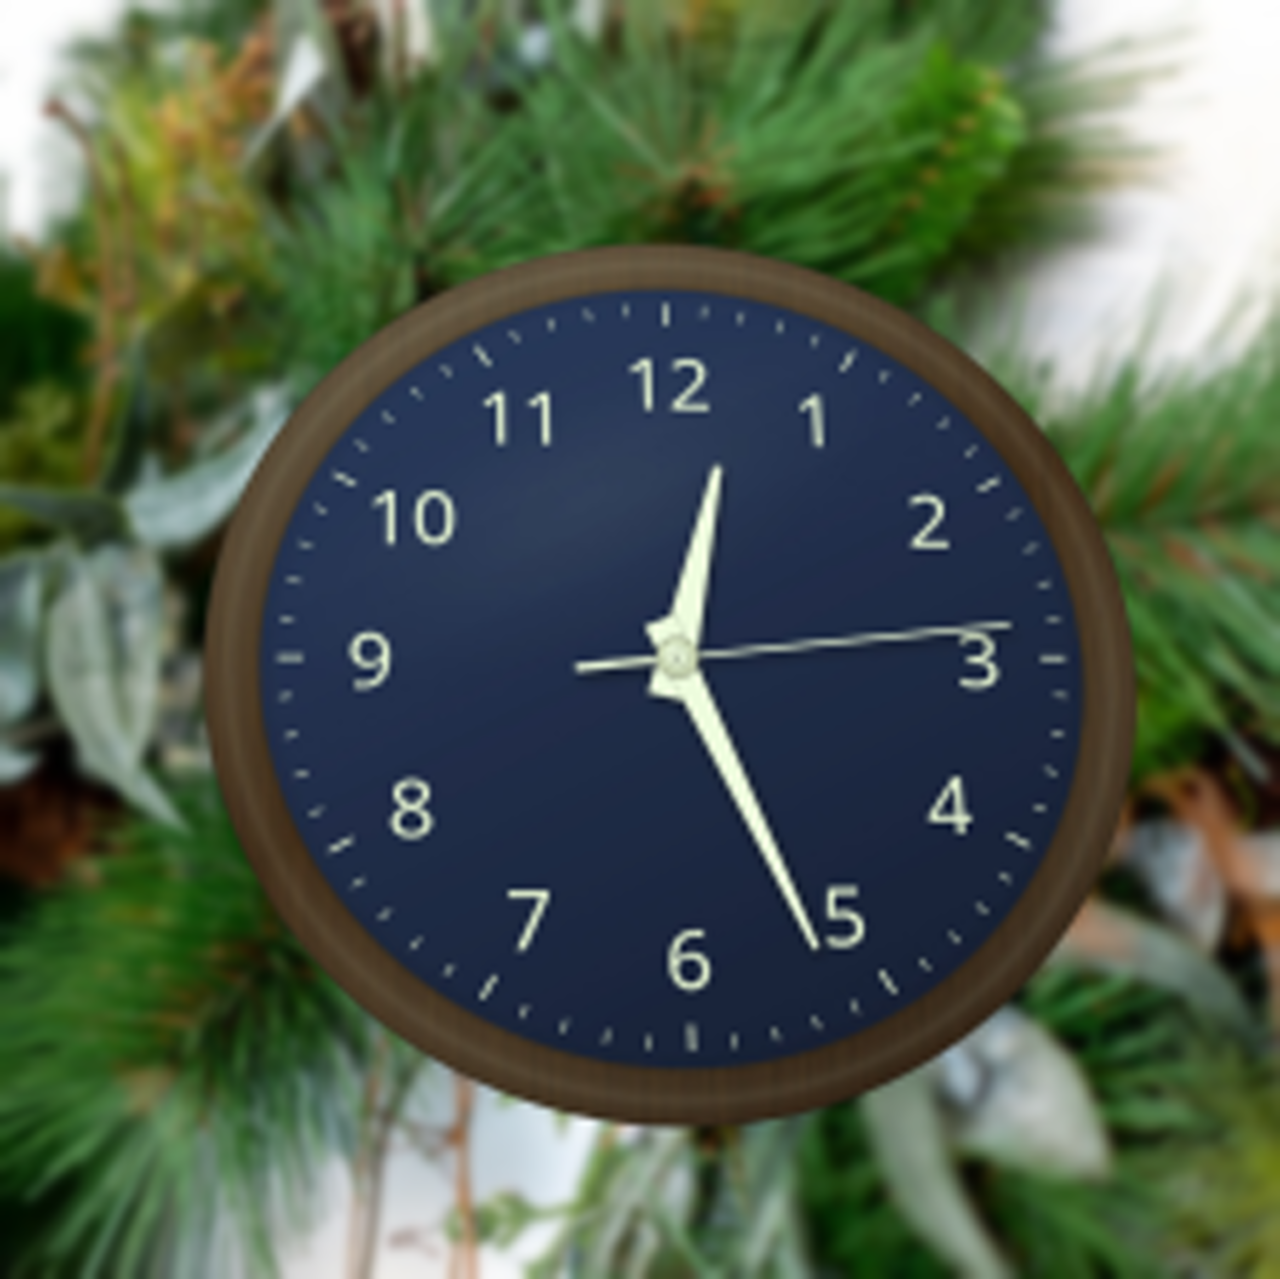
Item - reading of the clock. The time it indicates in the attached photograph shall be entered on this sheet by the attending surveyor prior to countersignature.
12:26:14
